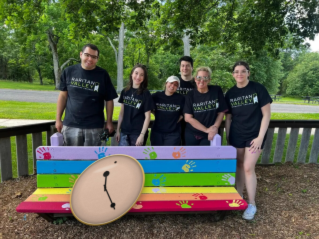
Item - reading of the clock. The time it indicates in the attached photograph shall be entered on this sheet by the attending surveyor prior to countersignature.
11:23
